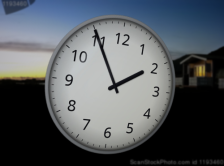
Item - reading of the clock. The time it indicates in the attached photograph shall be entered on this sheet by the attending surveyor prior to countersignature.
1:55
